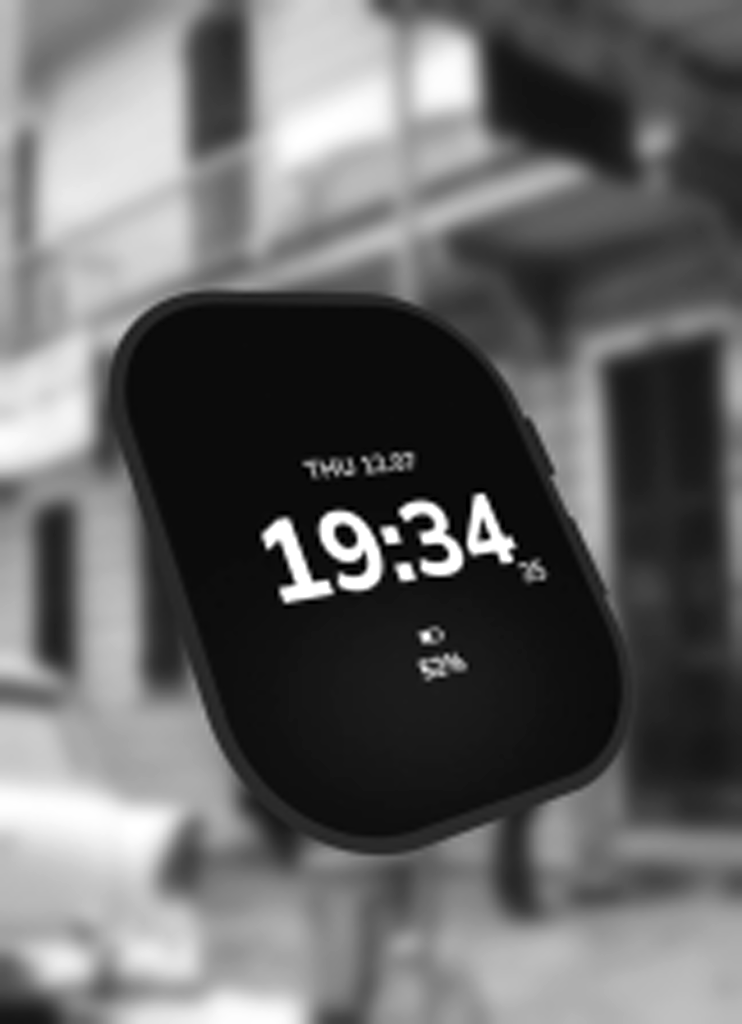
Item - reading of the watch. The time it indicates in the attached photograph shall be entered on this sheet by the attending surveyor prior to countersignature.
19:34
